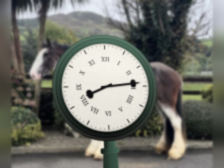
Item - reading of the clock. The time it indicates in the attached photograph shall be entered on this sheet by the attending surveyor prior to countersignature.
8:14
